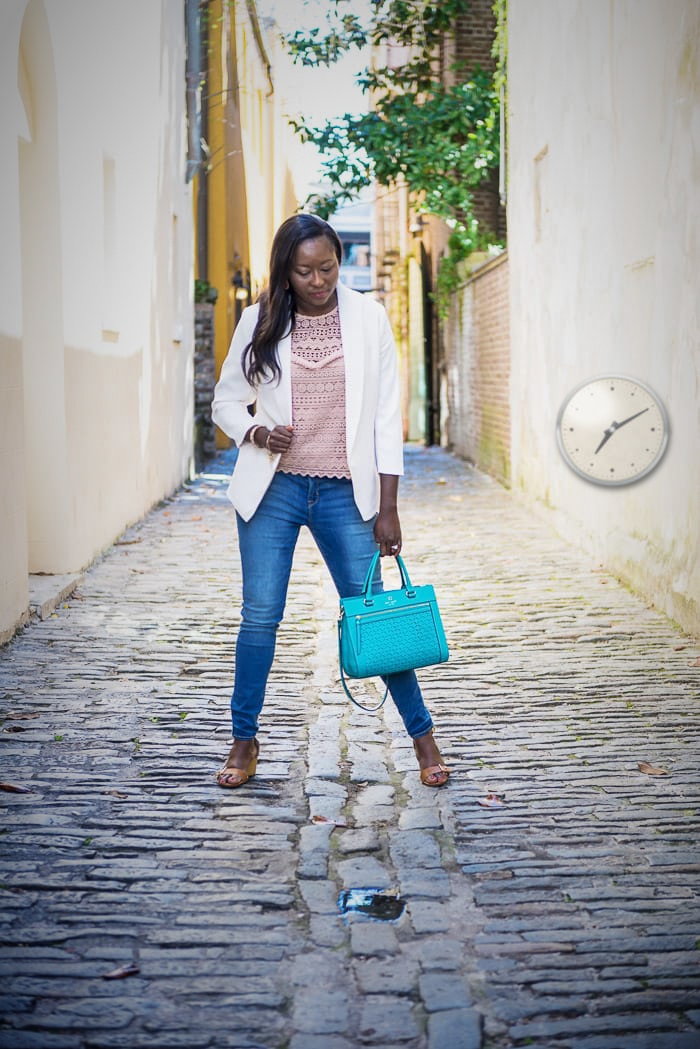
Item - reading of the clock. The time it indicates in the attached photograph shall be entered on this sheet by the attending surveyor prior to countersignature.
7:10
